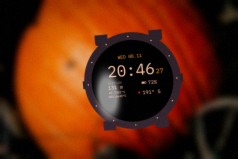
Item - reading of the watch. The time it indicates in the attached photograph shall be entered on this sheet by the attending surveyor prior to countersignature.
20:46
